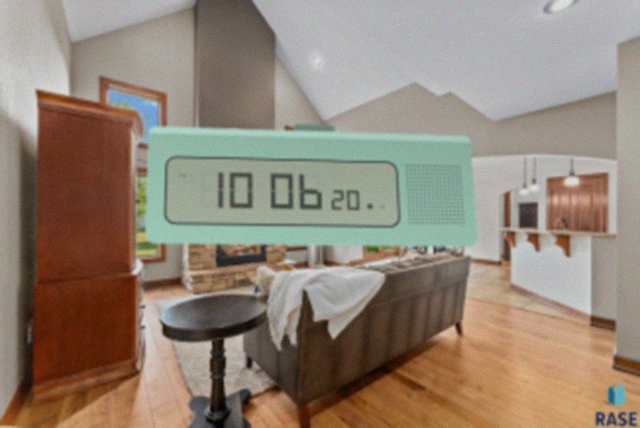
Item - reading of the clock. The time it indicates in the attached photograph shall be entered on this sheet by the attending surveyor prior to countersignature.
10:06:20
